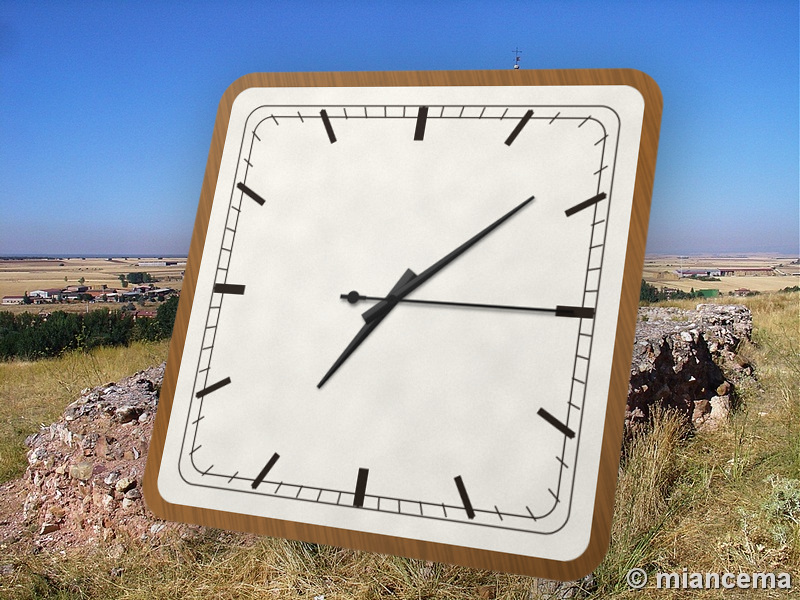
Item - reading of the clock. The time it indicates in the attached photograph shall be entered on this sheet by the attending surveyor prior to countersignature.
7:08:15
